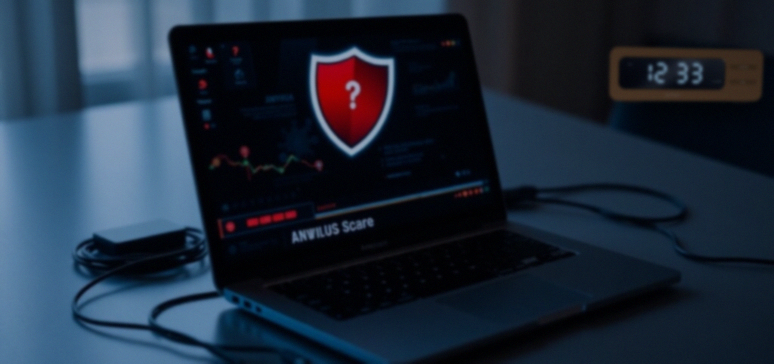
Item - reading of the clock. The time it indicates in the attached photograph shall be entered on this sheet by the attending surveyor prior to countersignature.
12:33
